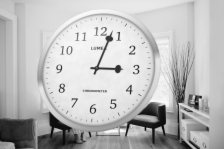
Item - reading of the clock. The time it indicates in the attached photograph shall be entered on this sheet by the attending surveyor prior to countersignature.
3:03
